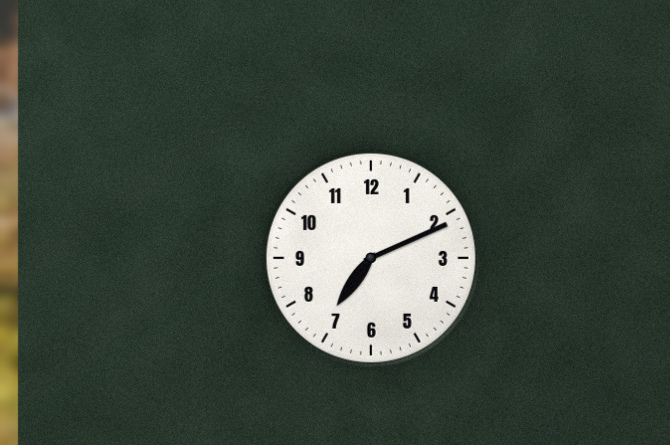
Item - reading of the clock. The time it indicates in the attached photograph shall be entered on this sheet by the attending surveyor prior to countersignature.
7:11
